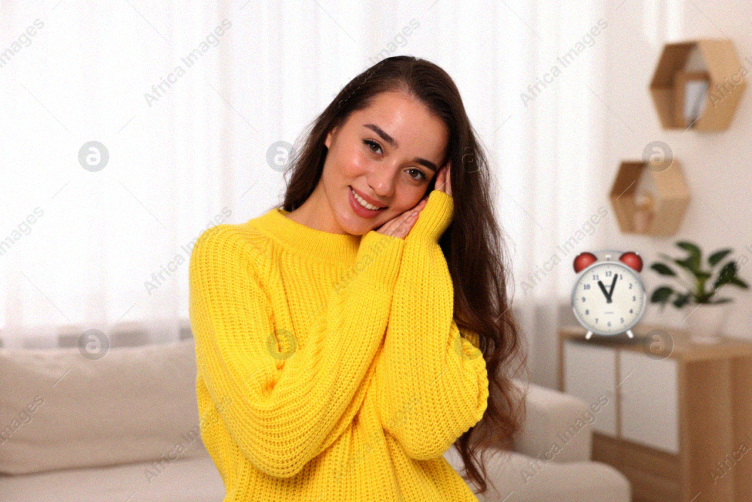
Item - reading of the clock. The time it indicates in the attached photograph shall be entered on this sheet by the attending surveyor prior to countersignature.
11:03
